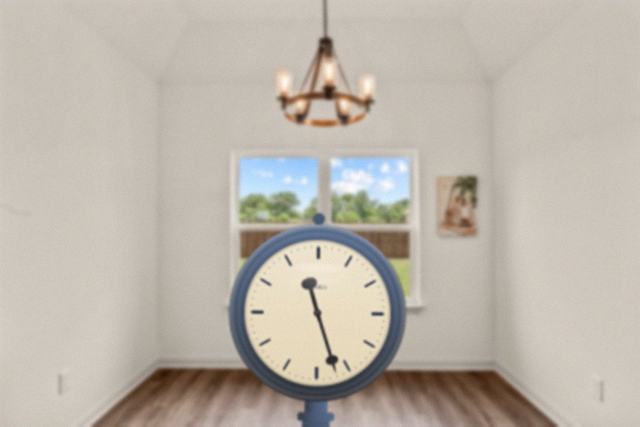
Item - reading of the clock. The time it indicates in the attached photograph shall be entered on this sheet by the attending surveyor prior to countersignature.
11:27
